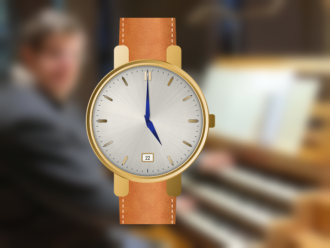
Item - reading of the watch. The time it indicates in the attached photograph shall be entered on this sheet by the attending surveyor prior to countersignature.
5:00
